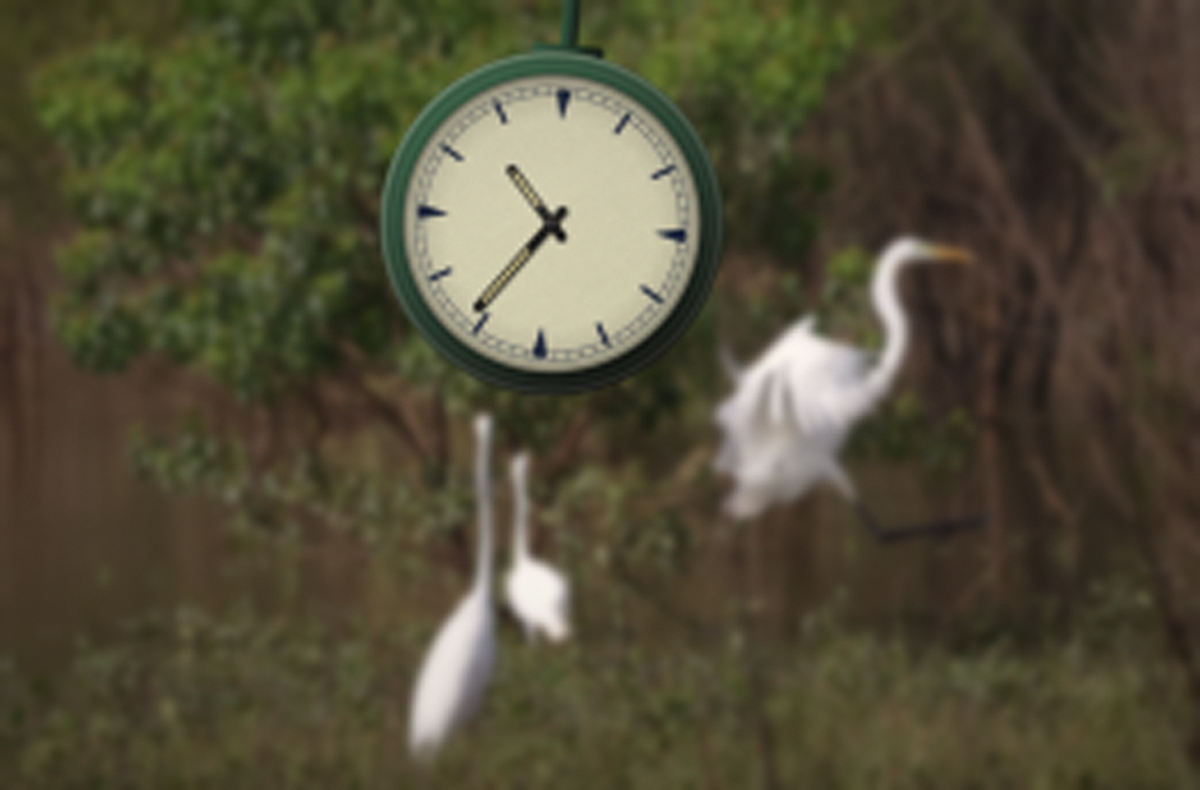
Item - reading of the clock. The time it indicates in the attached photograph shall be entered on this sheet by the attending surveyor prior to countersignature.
10:36
